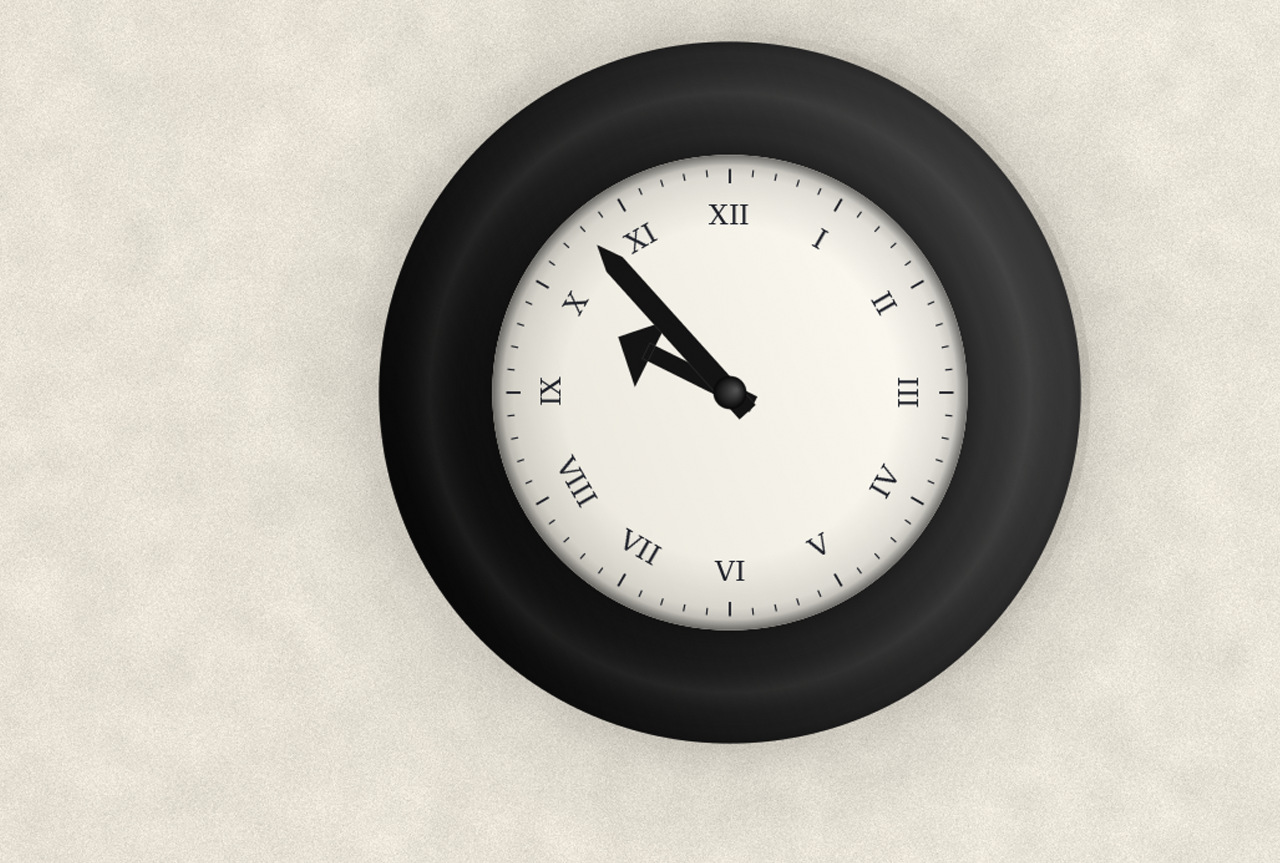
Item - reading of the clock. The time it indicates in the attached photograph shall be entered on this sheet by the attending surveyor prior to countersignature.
9:53
